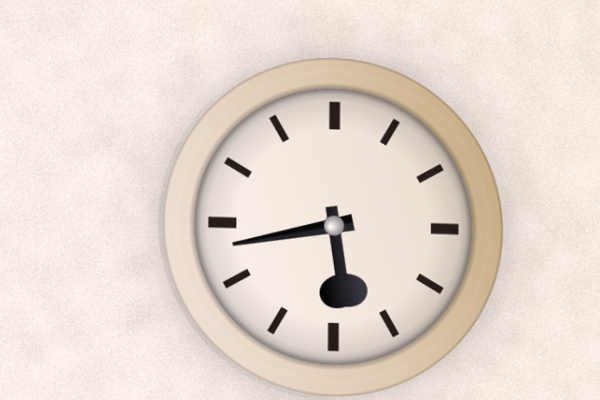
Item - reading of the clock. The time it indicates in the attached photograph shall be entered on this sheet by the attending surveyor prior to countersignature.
5:43
